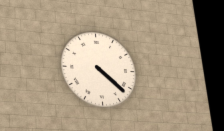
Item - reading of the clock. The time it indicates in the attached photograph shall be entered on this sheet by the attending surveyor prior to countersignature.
4:22
